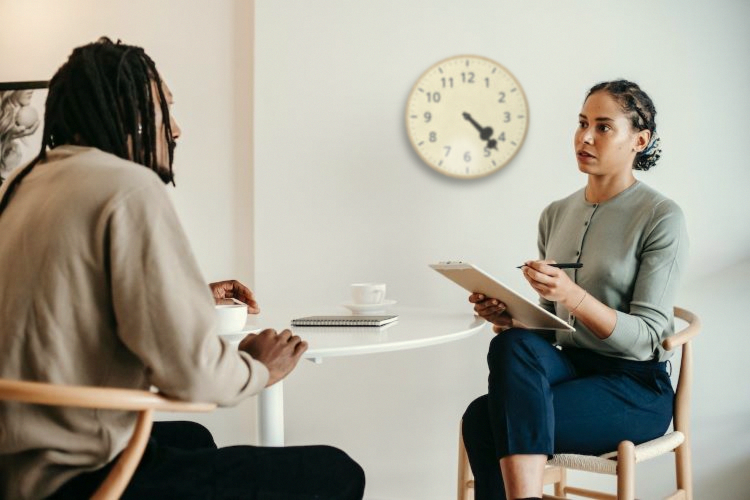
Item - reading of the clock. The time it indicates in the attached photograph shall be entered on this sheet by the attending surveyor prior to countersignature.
4:23
